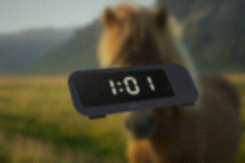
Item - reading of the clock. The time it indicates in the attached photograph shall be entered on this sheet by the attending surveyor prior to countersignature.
1:01
